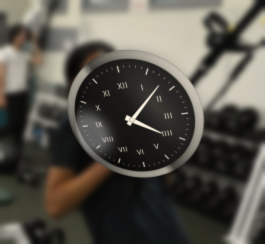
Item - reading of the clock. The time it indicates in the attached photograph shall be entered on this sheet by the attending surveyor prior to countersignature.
4:08
